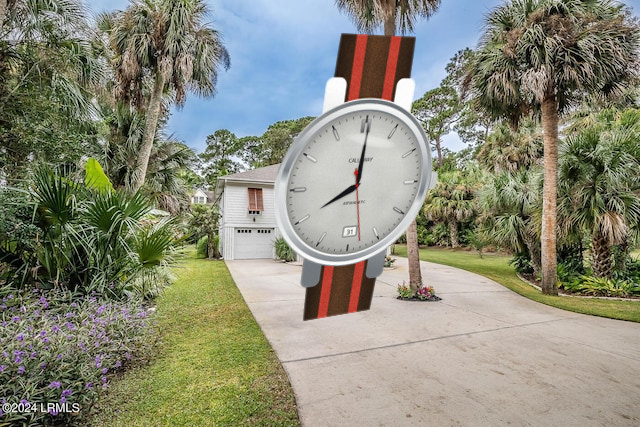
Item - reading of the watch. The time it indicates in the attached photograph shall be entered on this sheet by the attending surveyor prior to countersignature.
8:00:28
